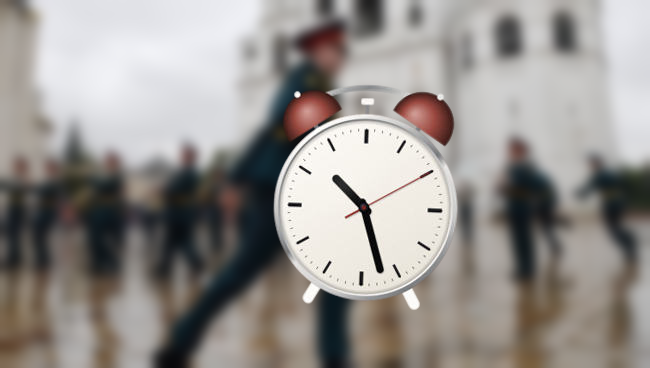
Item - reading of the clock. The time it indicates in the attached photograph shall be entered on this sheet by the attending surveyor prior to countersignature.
10:27:10
